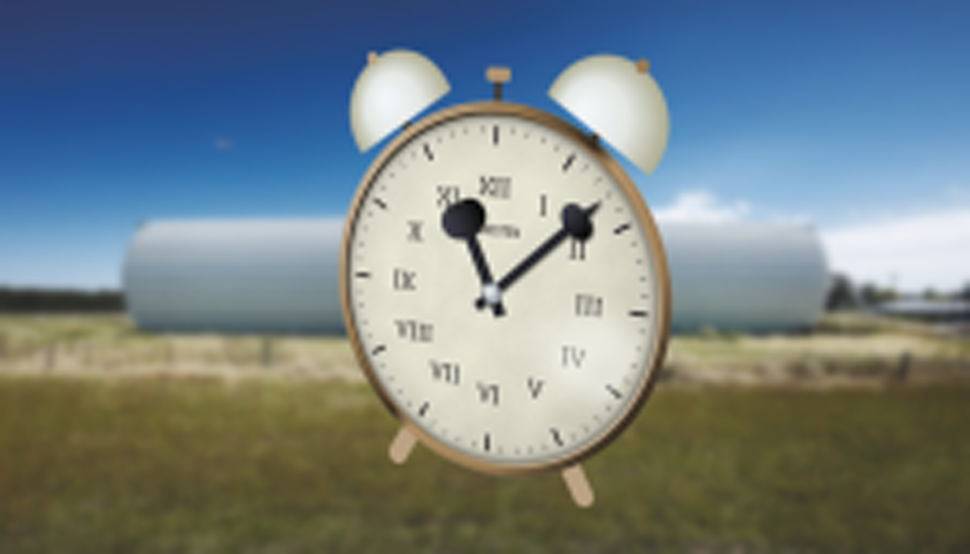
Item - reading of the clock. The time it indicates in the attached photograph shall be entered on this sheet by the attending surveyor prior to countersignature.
11:08
